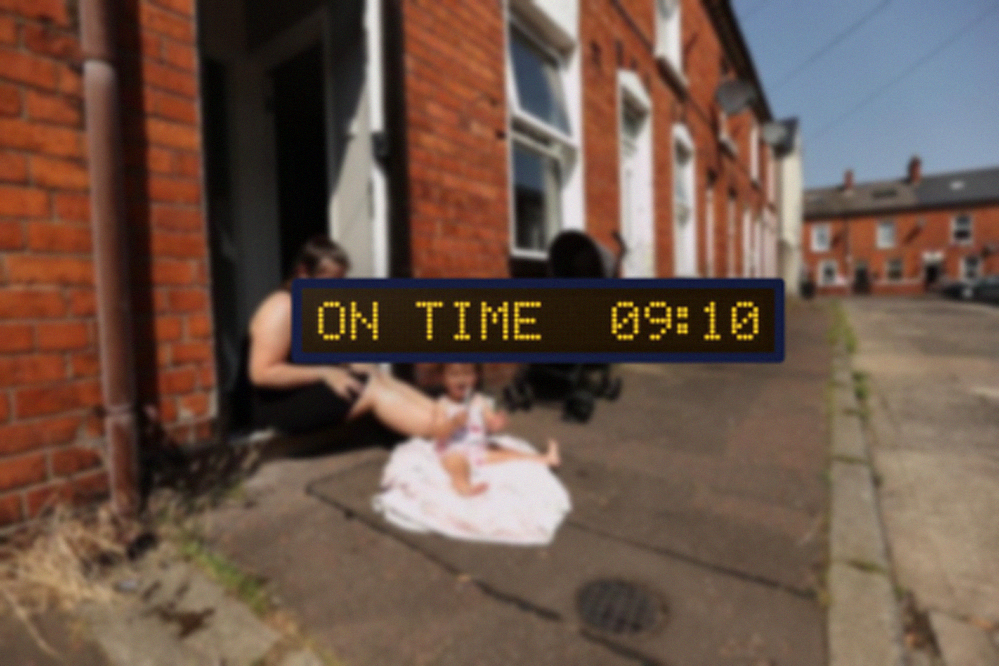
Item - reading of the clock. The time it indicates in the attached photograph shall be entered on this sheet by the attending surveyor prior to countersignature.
9:10
